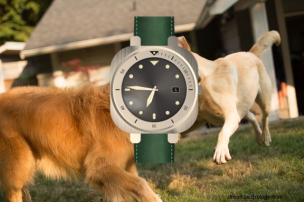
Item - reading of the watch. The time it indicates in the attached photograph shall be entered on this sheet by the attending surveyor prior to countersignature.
6:46
